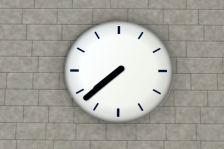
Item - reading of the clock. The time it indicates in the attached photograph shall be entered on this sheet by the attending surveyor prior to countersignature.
7:38
